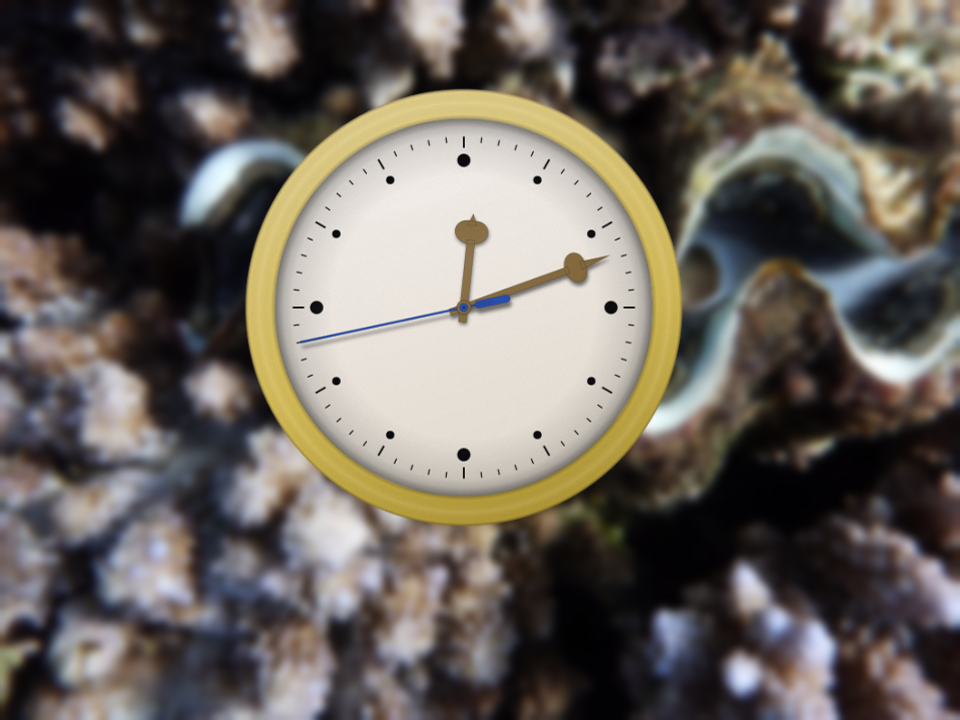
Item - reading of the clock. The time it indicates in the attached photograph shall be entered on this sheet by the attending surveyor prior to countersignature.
12:11:43
